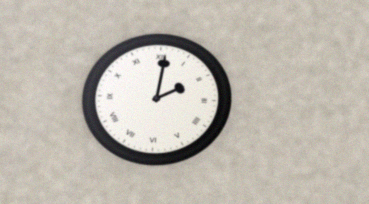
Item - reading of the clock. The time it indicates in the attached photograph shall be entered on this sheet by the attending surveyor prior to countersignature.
2:01
